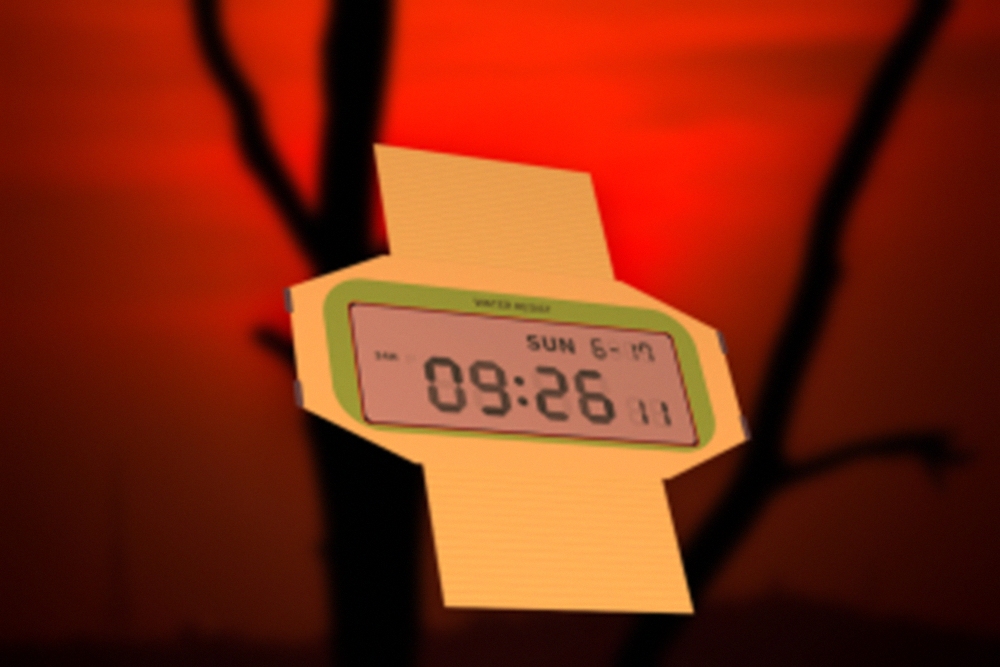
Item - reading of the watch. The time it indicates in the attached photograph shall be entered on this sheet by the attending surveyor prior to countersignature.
9:26:11
